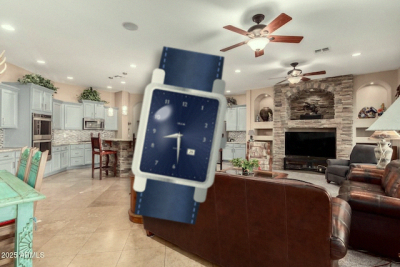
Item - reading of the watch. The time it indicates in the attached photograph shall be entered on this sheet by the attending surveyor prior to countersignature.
8:29
